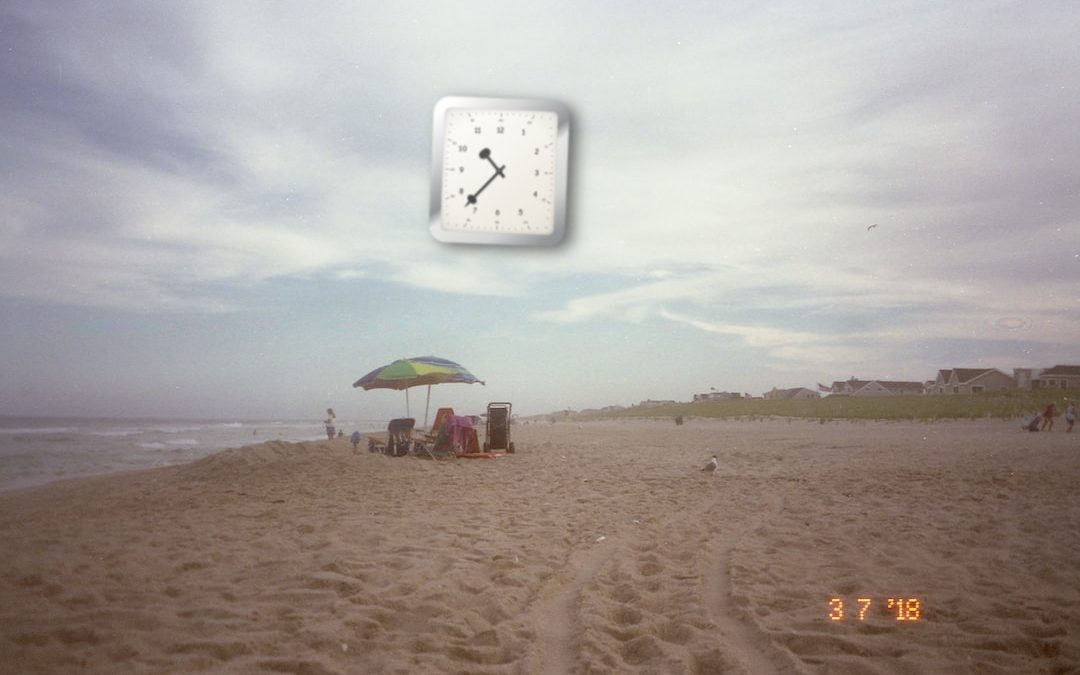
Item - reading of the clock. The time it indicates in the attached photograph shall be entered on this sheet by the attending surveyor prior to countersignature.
10:37
